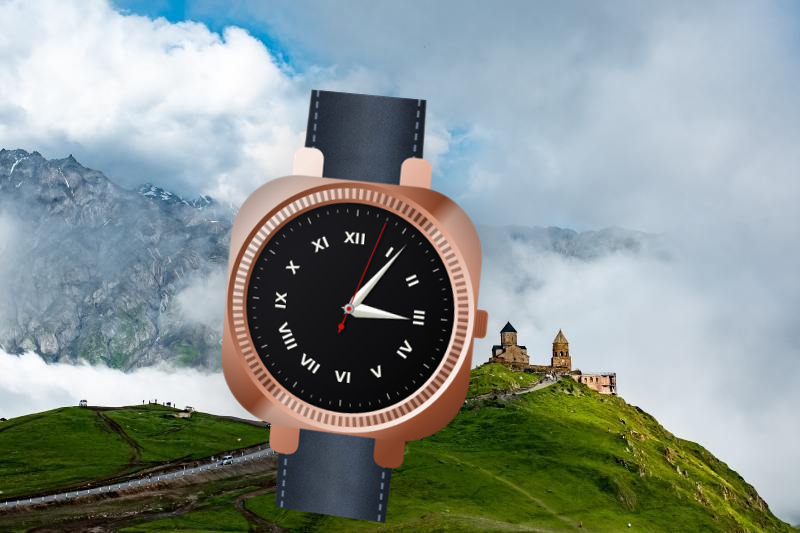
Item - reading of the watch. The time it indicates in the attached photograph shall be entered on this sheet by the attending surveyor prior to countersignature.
3:06:03
